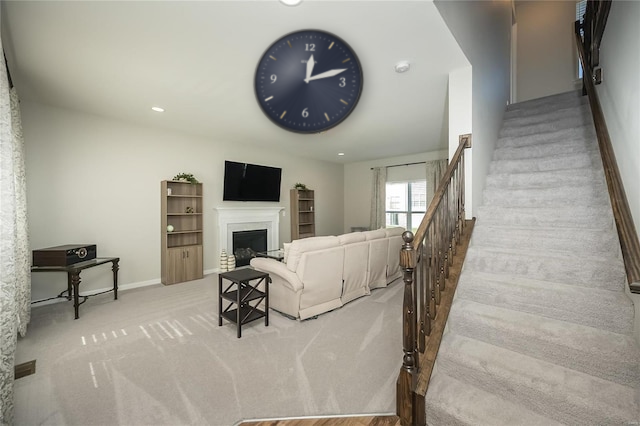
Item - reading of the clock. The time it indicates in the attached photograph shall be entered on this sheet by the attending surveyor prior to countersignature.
12:12
